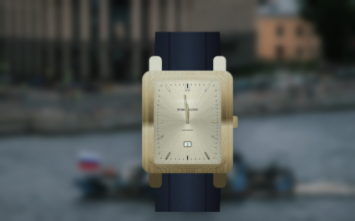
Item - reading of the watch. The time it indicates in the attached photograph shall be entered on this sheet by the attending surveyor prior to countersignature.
11:59
